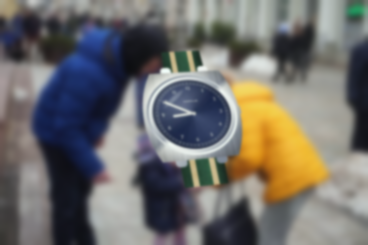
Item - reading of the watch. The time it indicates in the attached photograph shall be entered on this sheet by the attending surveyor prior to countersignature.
8:50
